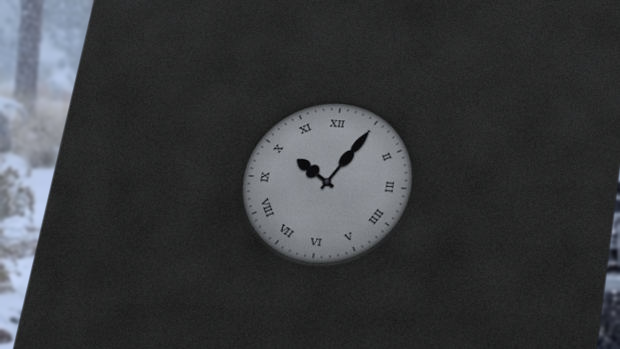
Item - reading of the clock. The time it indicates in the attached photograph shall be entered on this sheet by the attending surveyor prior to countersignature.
10:05
